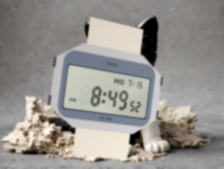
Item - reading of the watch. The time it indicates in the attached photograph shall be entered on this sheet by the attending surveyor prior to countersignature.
8:49:52
